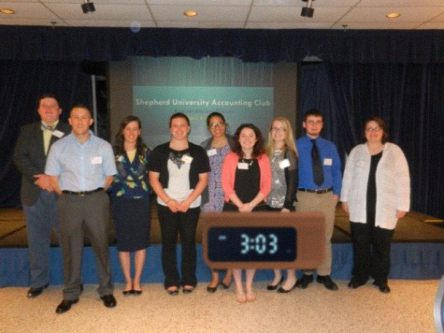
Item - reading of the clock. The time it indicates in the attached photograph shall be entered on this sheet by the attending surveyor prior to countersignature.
3:03
